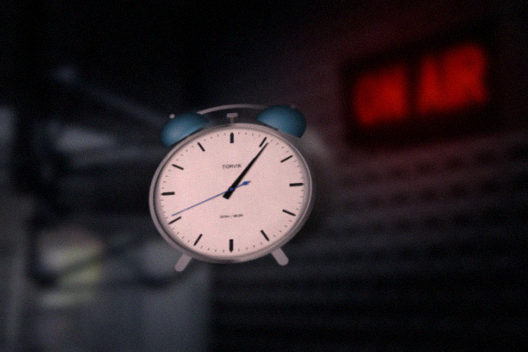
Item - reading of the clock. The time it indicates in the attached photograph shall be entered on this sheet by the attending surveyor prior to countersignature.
1:05:41
